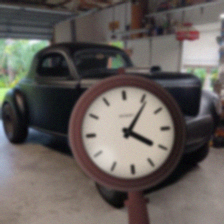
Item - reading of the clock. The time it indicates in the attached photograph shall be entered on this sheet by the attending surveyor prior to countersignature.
4:06
